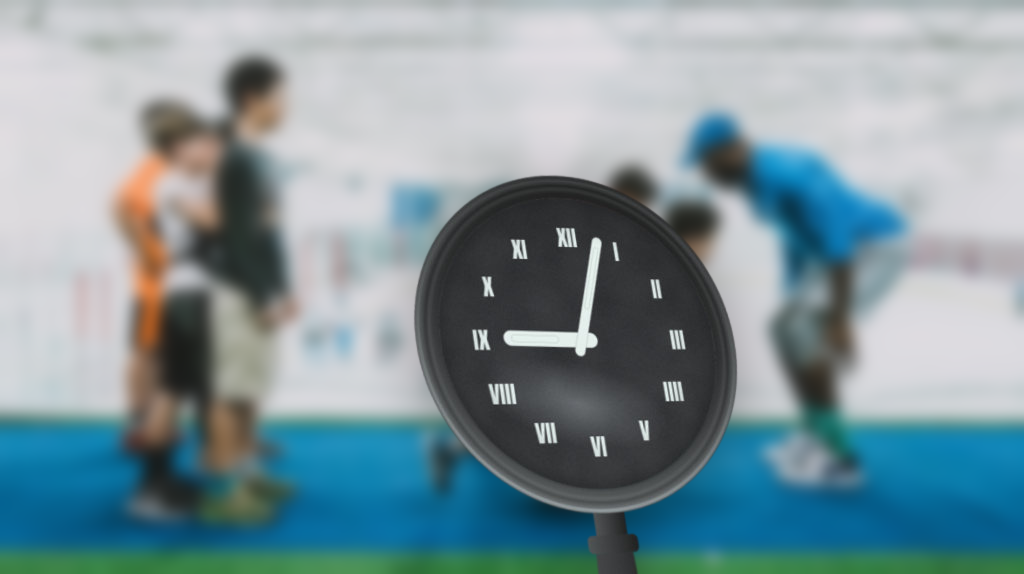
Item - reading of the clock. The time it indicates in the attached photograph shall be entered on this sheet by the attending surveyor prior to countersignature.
9:03
